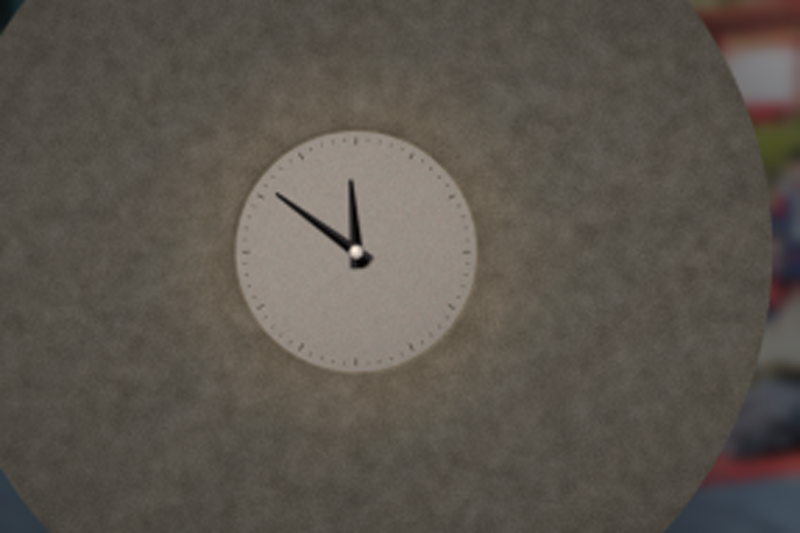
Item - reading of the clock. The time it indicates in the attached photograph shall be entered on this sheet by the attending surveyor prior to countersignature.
11:51
